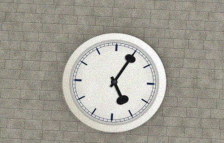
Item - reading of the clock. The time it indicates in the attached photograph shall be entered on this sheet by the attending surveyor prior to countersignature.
5:05
